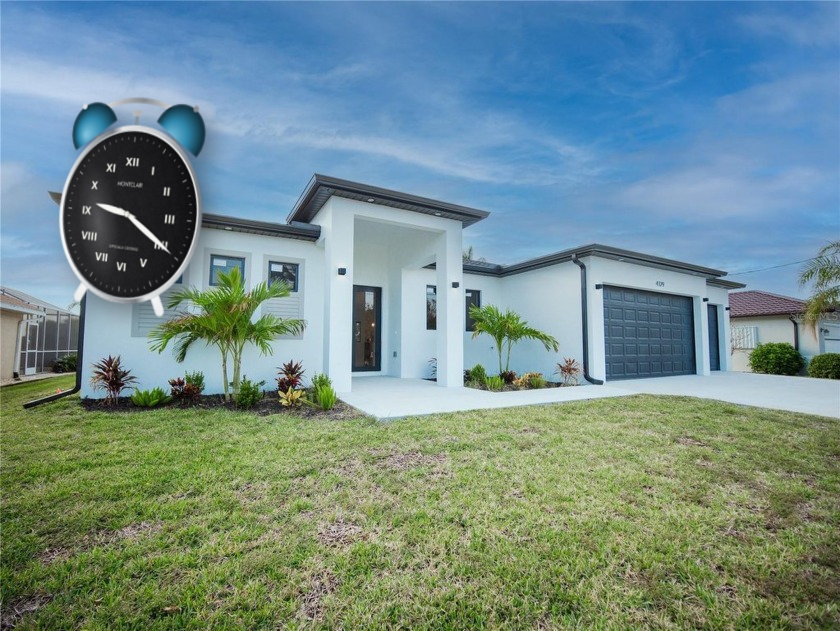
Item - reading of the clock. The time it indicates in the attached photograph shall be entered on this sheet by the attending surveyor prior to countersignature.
9:20
